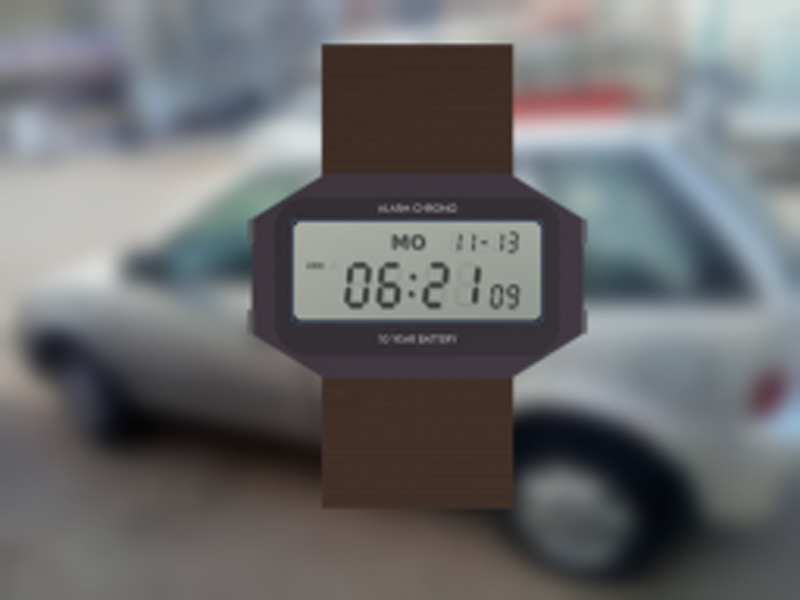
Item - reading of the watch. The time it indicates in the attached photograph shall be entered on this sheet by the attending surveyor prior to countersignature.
6:21:09
